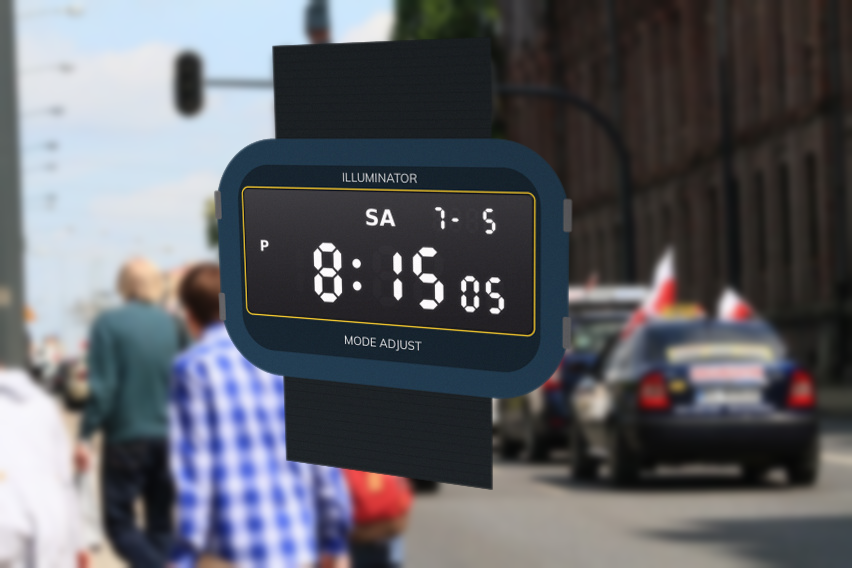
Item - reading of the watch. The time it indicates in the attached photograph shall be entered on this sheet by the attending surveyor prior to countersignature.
8:15:05
